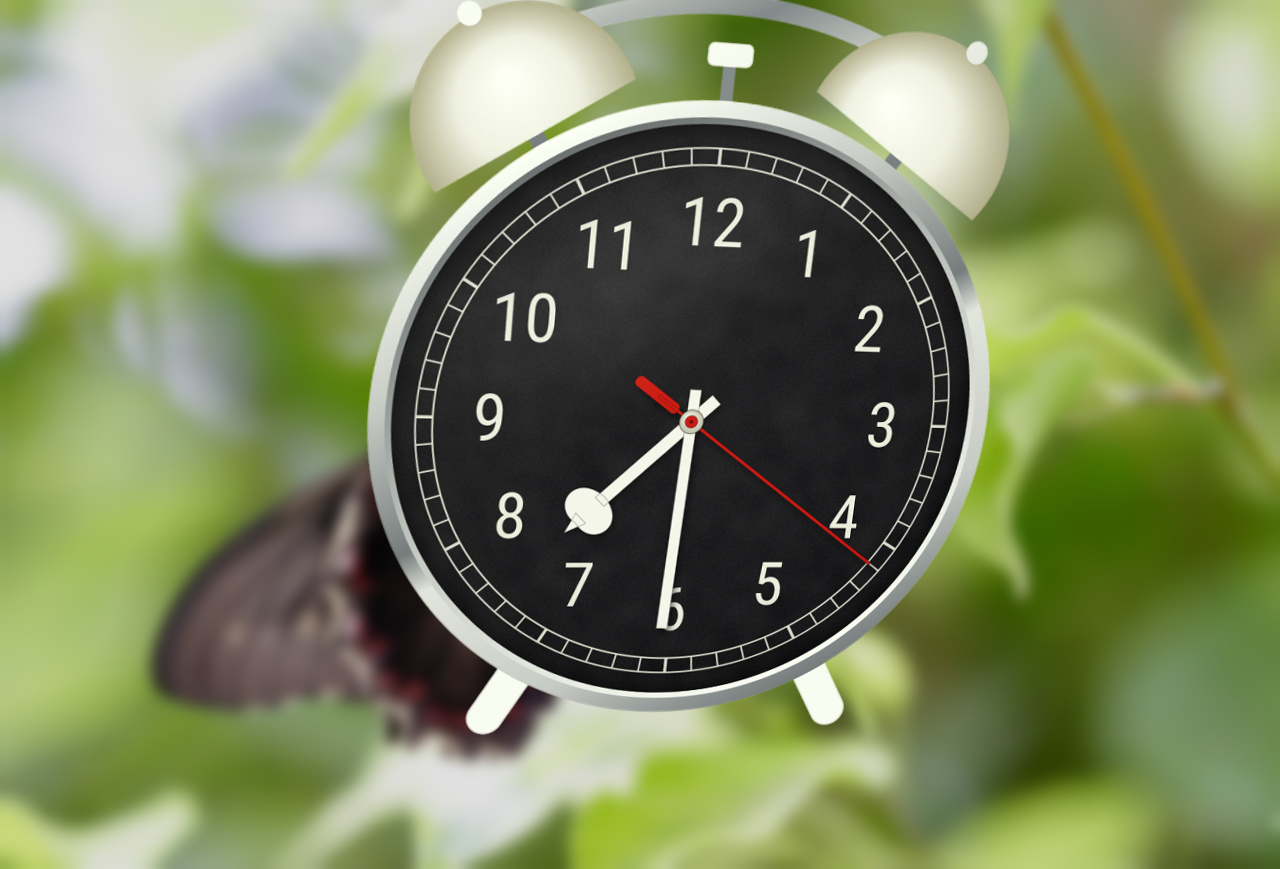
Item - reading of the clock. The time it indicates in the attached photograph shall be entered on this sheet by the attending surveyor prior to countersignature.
7:30:21
